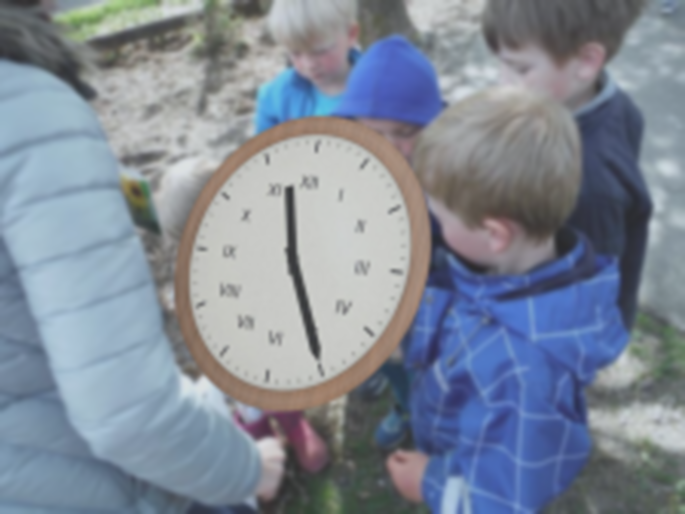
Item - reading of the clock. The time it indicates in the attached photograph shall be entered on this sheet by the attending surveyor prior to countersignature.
11:25
